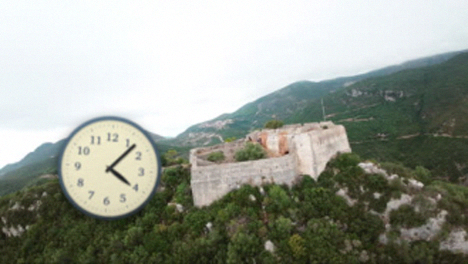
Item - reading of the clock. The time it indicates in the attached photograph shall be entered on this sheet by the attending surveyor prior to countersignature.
4:07
